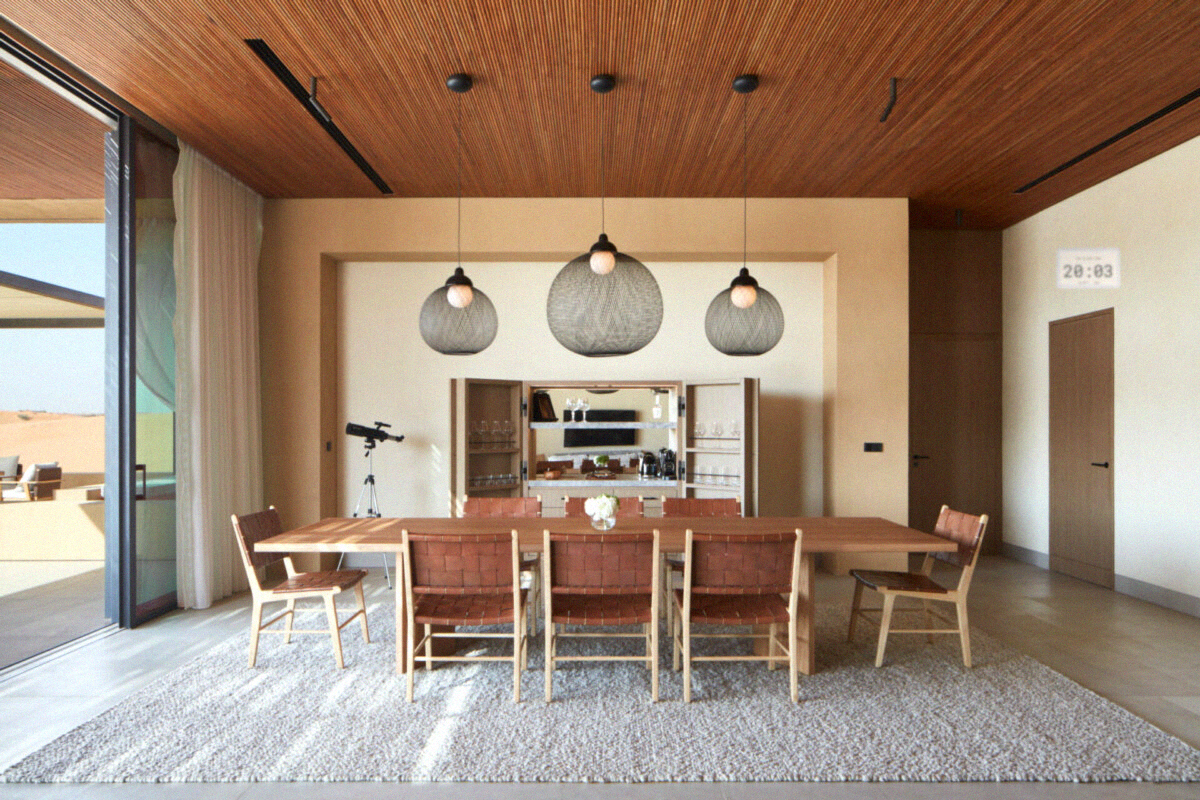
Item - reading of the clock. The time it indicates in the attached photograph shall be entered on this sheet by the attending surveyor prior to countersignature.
20:03
